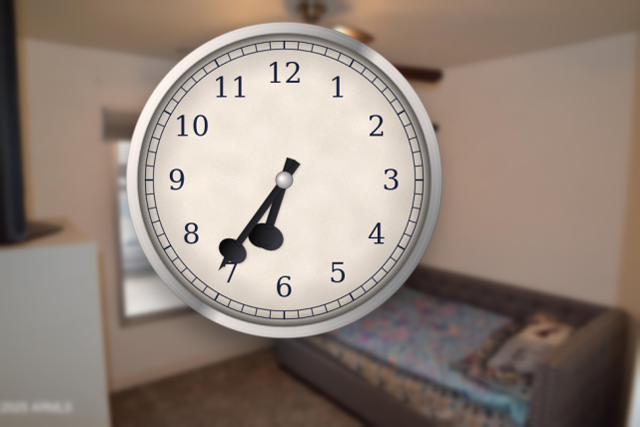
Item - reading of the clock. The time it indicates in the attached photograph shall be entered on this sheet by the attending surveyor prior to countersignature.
6:36
